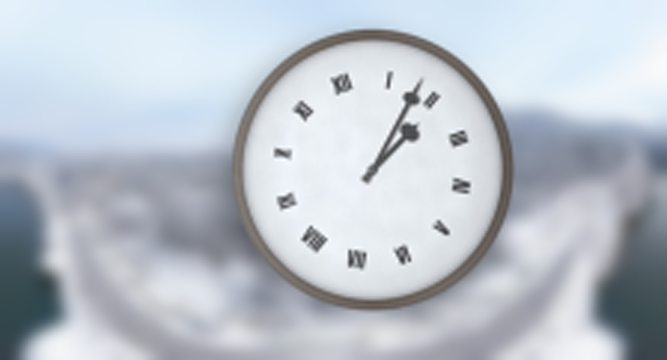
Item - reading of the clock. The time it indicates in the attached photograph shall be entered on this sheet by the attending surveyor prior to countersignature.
2:08
